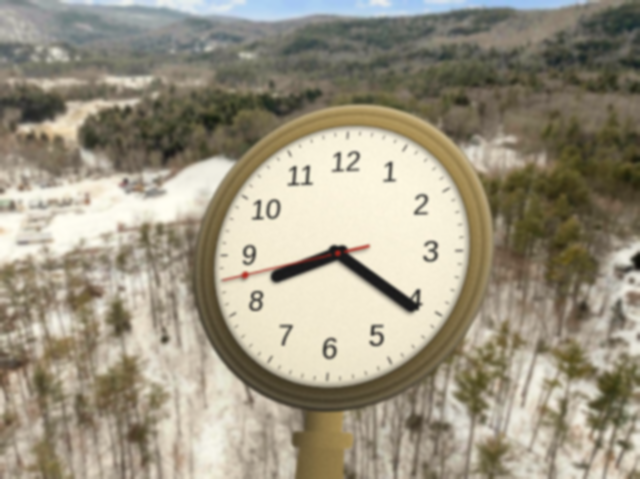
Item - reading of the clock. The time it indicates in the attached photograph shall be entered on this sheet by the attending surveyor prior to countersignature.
8:20:43
